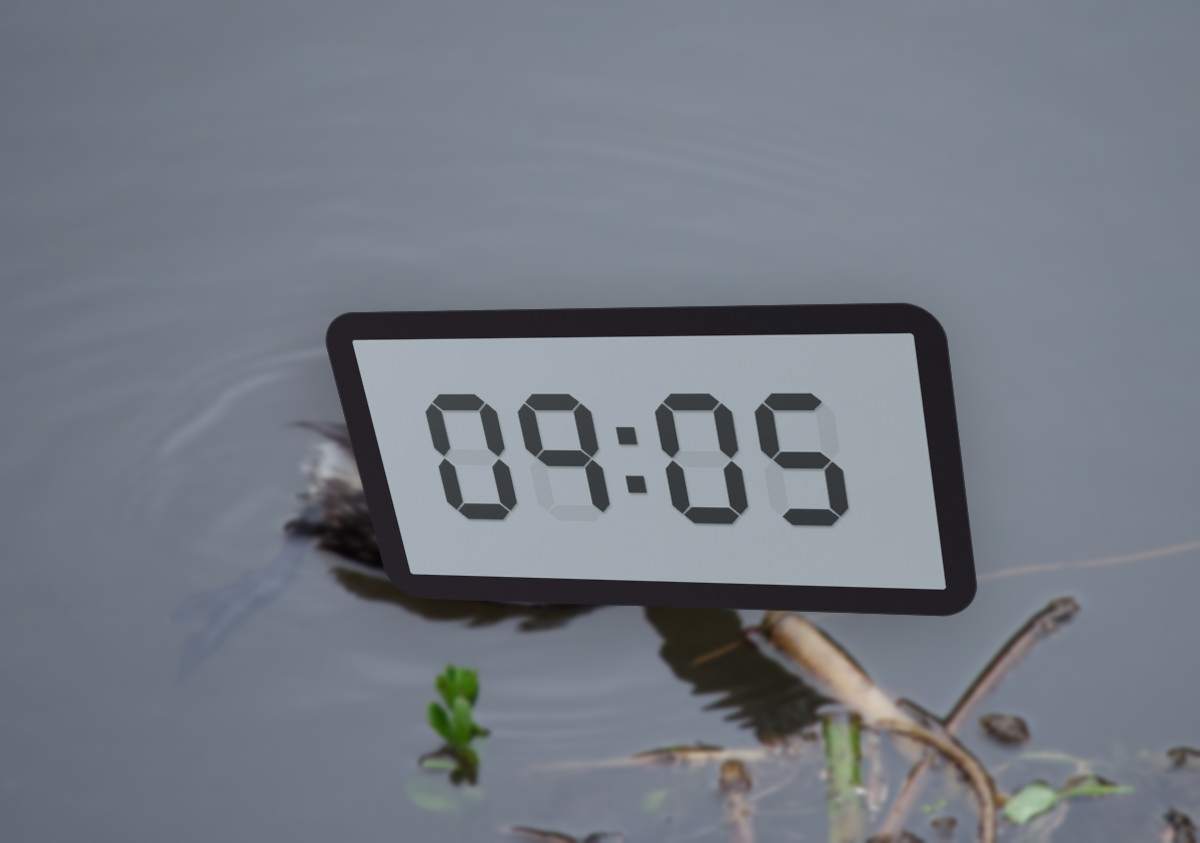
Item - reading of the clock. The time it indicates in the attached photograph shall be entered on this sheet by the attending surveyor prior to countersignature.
9:05
